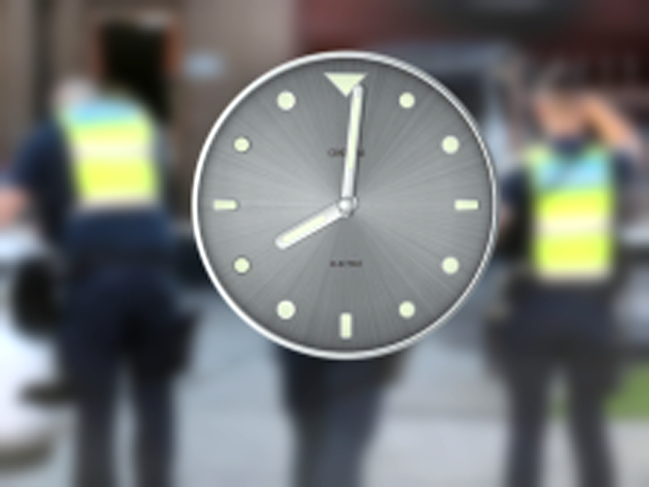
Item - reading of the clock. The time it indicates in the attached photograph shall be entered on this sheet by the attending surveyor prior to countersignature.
8:01
